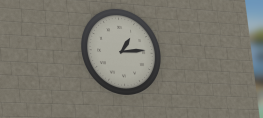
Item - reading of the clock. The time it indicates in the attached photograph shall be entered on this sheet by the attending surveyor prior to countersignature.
1:14
